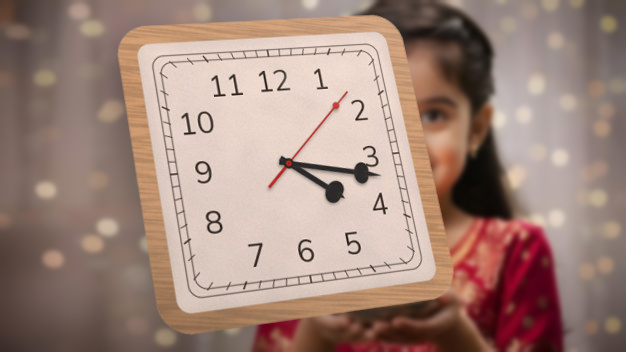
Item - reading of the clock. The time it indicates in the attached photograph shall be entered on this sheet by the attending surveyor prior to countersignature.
4:17:08
